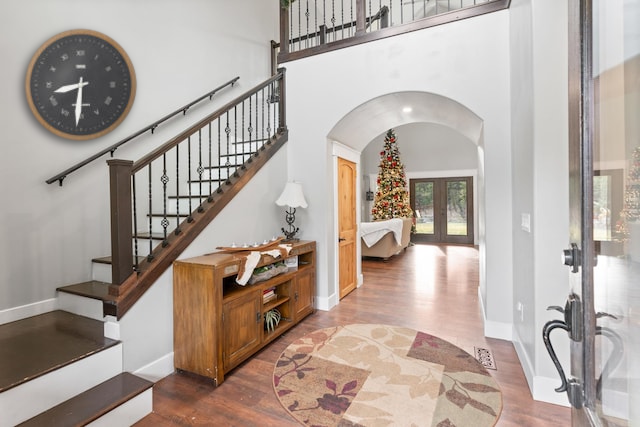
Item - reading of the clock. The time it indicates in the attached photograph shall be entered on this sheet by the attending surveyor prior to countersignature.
8:31
